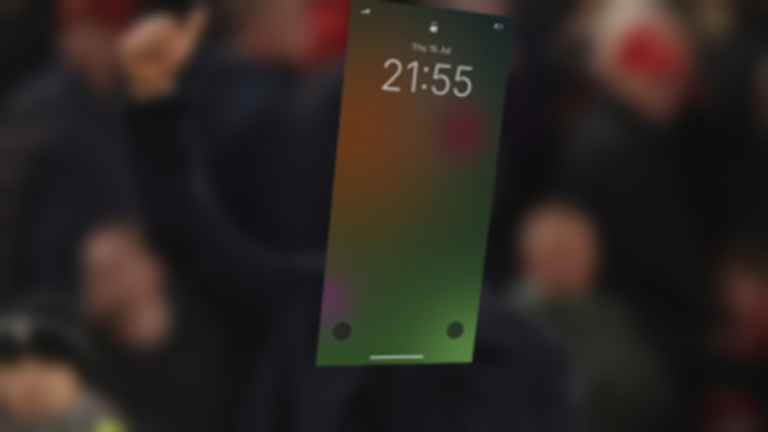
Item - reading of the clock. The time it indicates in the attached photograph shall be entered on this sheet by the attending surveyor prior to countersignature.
21:55
